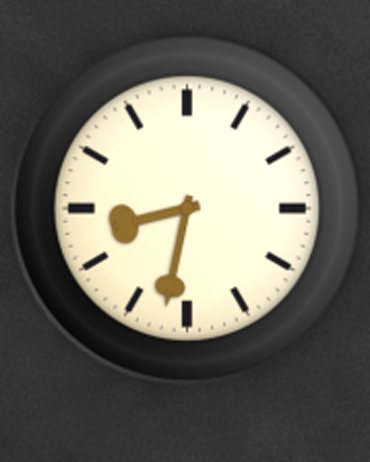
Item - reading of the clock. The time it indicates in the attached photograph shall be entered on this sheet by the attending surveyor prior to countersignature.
8:32
